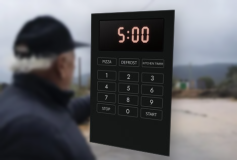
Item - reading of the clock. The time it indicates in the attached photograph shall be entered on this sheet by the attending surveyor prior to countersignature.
5:00
